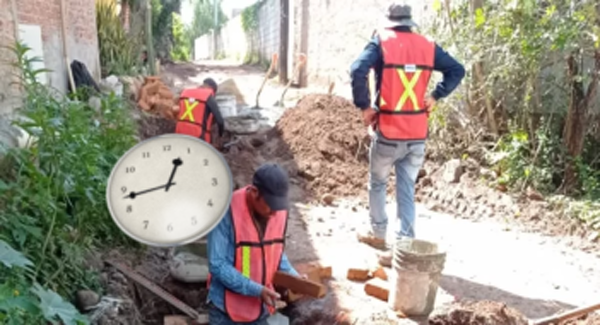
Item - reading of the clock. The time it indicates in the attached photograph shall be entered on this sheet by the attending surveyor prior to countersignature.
12:43
